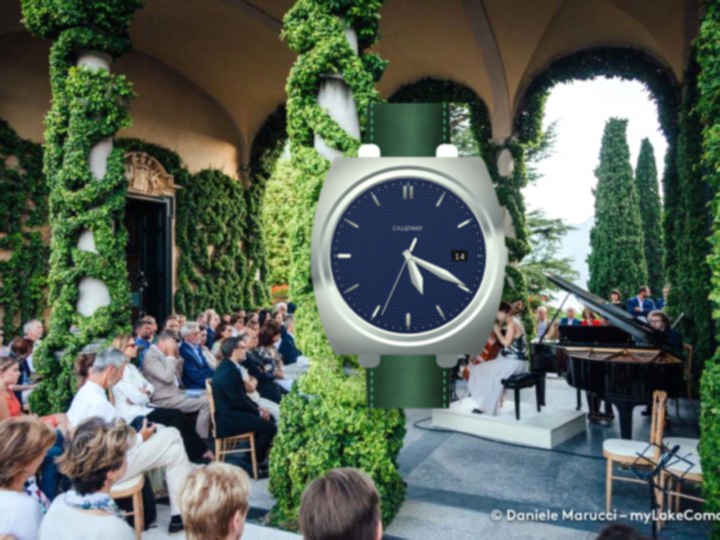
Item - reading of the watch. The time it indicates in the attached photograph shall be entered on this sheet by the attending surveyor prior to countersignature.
5:19:34
